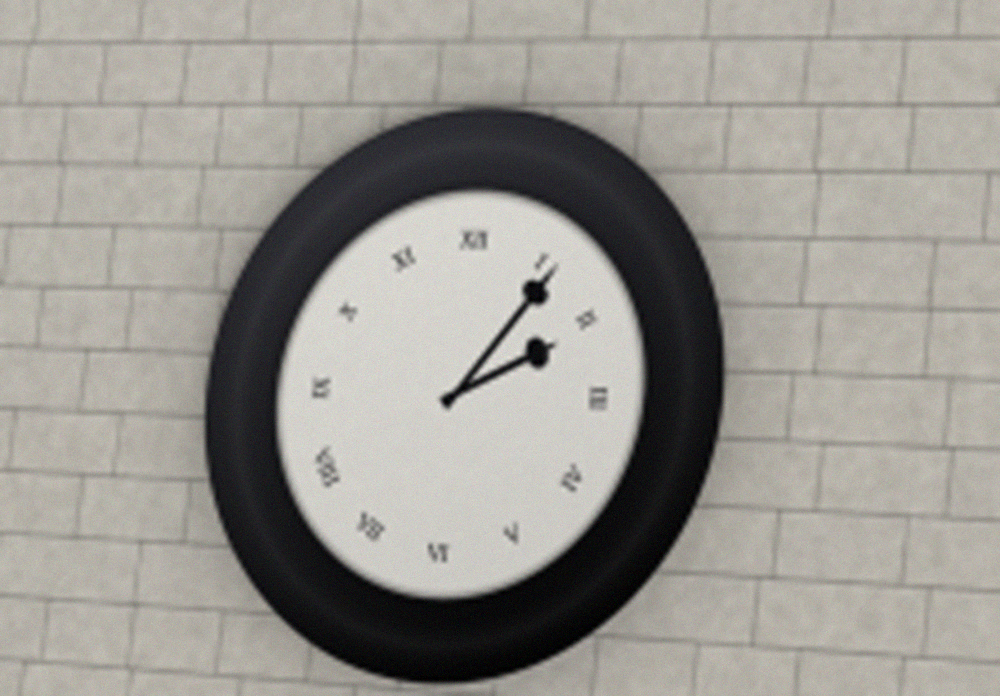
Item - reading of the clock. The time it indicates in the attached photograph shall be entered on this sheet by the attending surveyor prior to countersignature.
2:06
